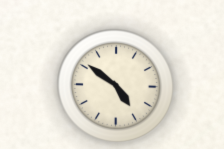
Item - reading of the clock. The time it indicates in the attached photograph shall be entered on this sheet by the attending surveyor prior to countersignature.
4:51
